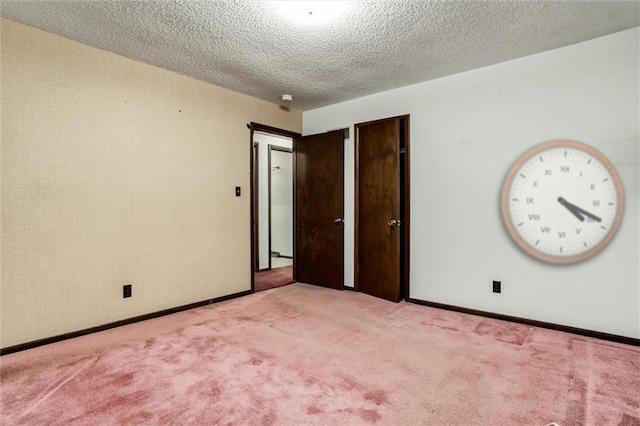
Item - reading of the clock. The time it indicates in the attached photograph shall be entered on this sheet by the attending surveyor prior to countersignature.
4:19
